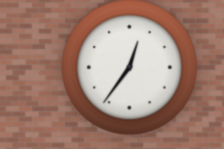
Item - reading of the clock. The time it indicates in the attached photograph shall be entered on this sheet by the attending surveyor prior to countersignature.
12:36
